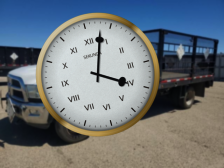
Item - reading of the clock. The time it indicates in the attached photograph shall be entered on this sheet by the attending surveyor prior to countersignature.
4:03
